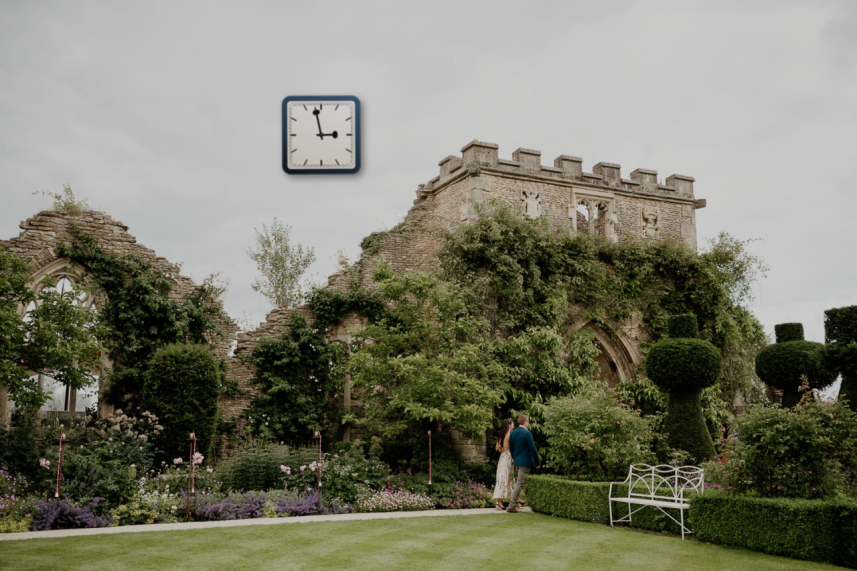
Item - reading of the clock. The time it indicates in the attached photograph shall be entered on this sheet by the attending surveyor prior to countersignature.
2:58
